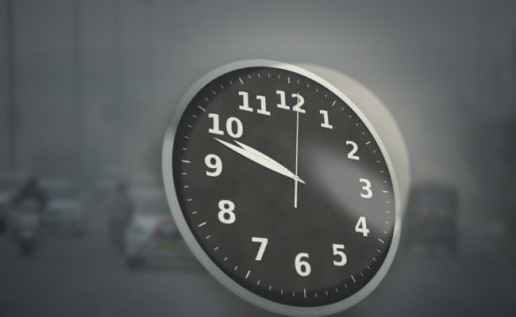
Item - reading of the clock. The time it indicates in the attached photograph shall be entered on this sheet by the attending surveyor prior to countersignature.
9:48:01
